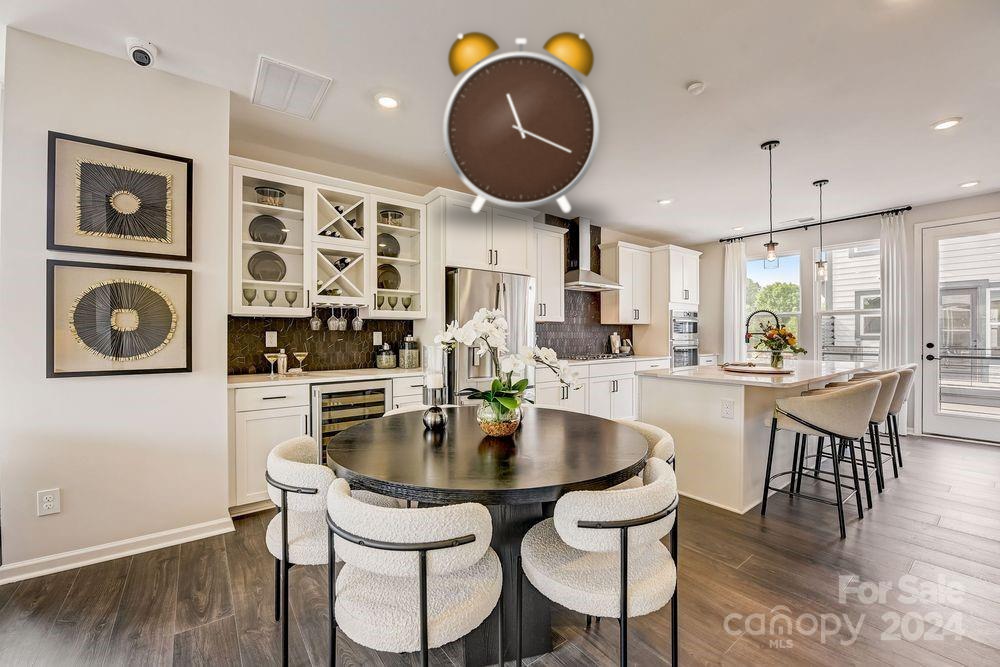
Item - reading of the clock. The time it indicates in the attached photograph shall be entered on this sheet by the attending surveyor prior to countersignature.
11:19
